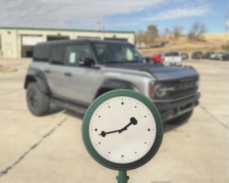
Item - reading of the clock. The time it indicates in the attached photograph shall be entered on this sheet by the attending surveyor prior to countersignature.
1:43
